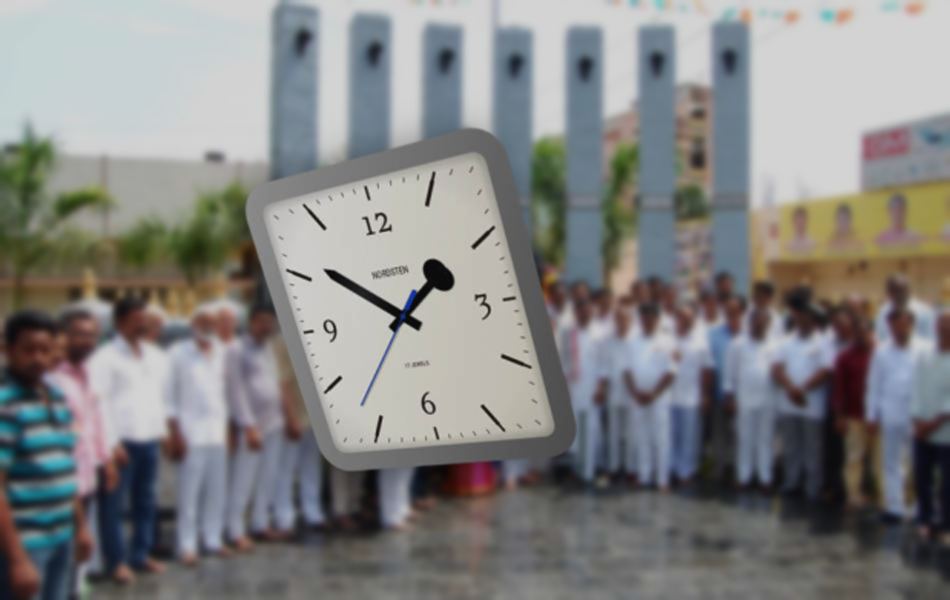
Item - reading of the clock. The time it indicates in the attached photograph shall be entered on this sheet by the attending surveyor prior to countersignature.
1:51:37
